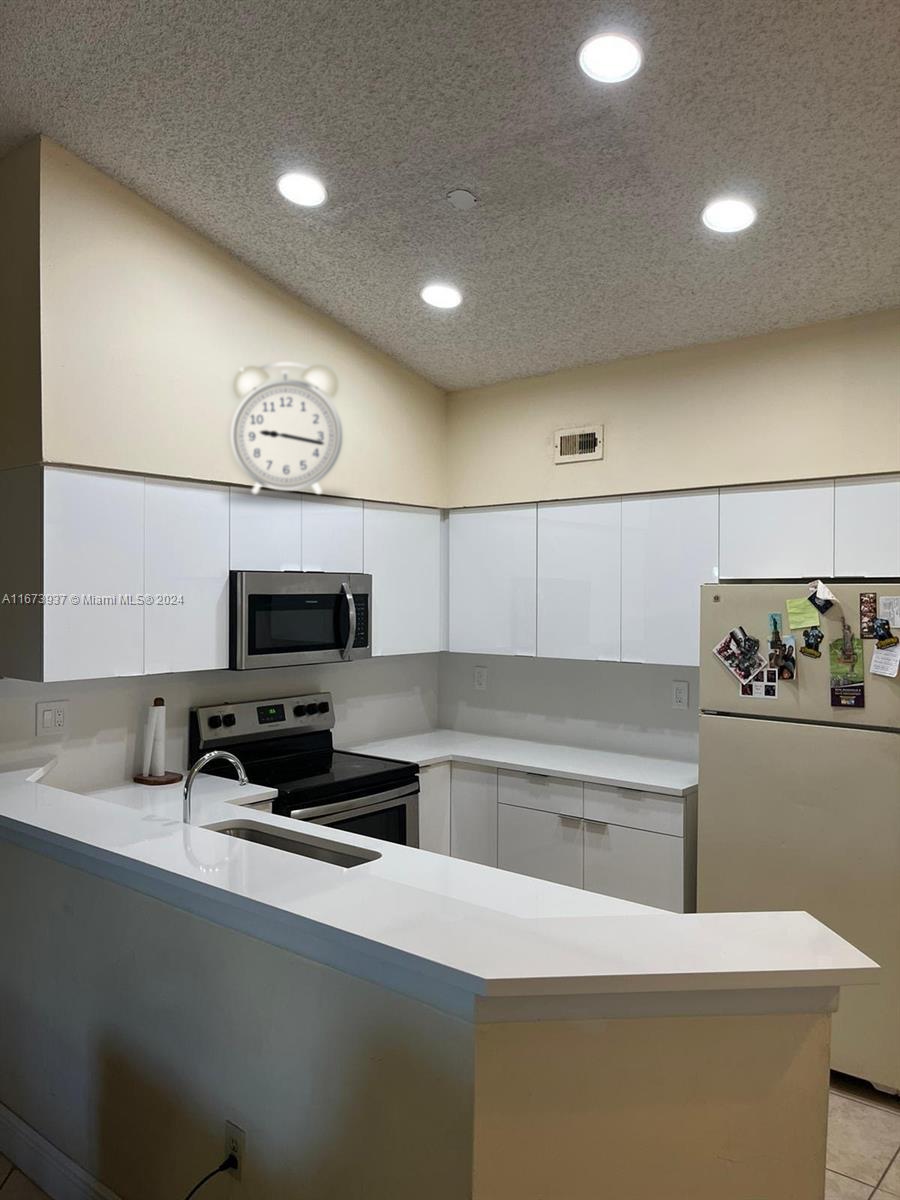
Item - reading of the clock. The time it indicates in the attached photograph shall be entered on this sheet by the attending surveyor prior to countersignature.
9:17
